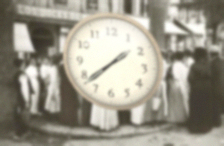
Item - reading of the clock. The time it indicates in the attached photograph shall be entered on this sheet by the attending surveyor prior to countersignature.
1:38
